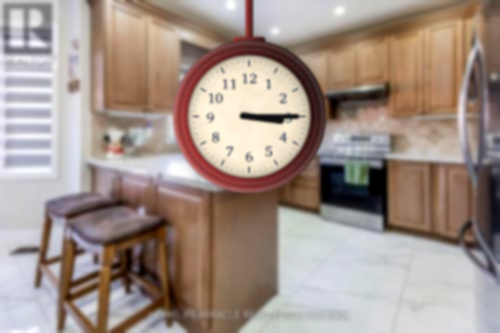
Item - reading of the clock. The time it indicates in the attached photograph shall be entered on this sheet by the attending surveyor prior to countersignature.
3:15
